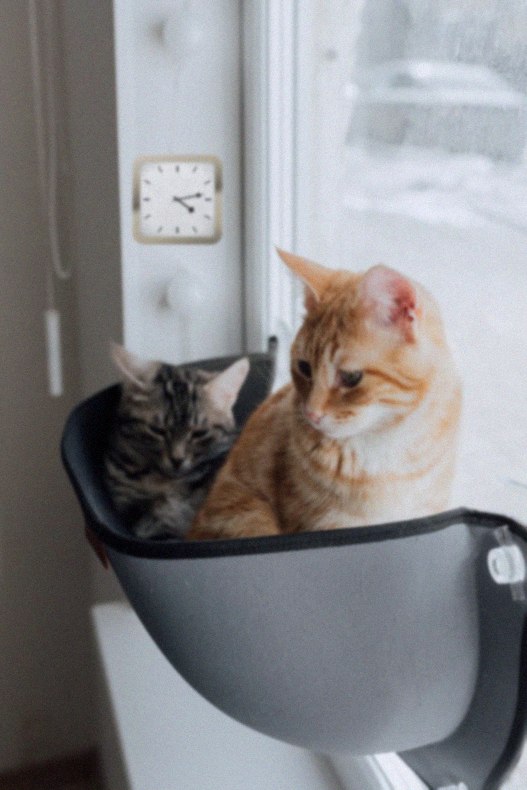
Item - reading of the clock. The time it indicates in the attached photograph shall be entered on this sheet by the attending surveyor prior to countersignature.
4:13
